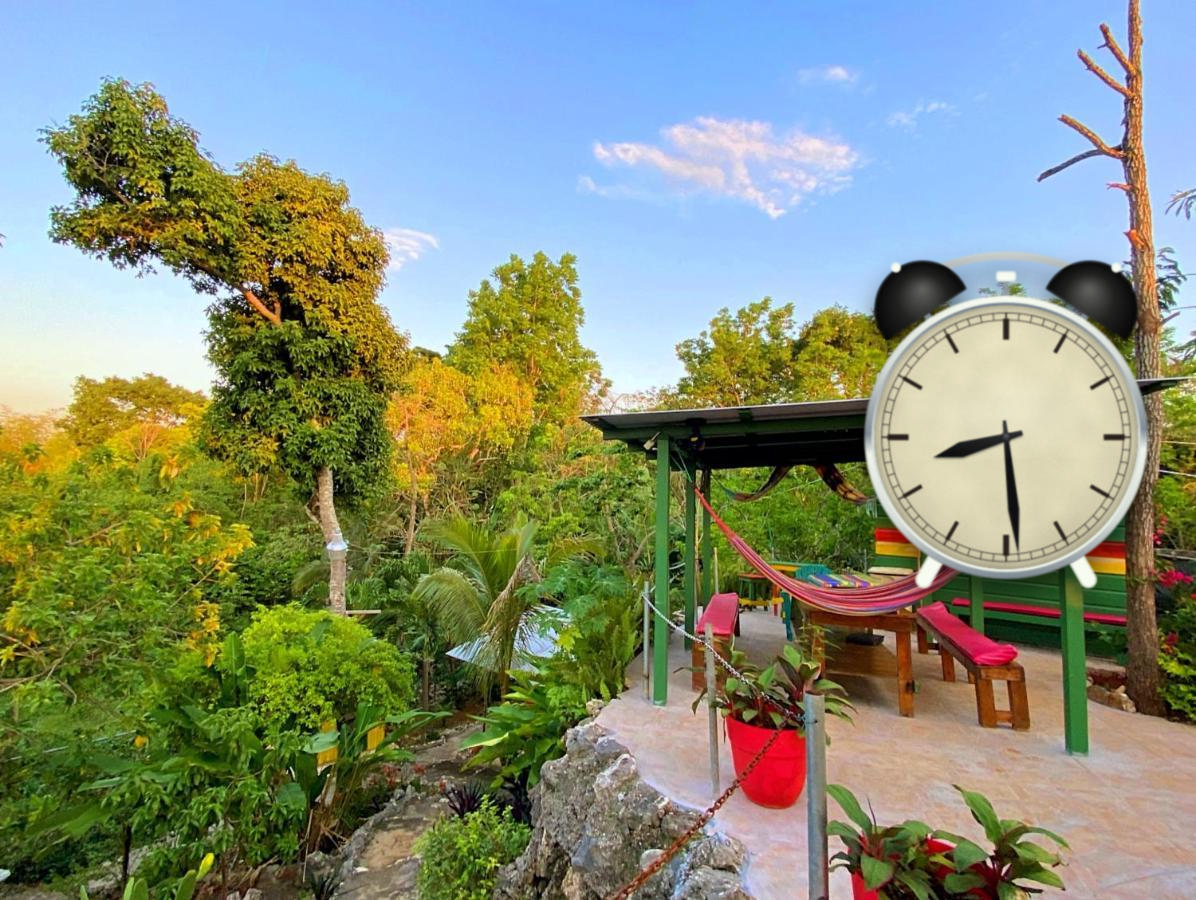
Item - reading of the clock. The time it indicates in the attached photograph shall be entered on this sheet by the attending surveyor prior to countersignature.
8:29
